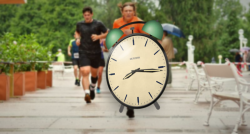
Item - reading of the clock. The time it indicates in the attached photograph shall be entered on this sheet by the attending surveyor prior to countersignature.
8:16
